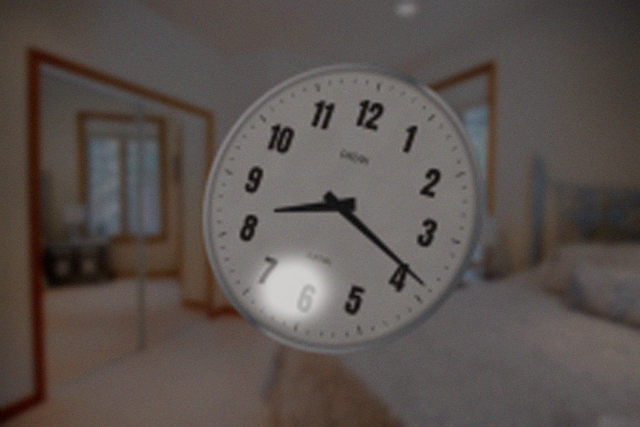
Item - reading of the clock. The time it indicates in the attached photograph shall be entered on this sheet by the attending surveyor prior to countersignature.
8:19
